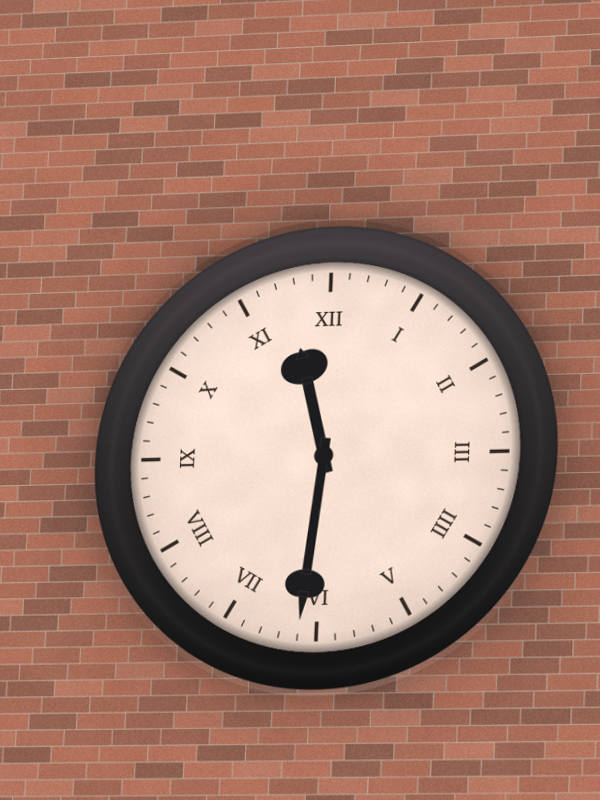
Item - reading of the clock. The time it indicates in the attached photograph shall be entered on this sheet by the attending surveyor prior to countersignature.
11:31
